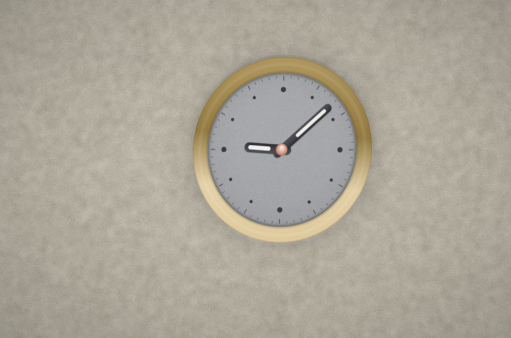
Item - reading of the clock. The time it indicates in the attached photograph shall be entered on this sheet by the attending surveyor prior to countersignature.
9:08
